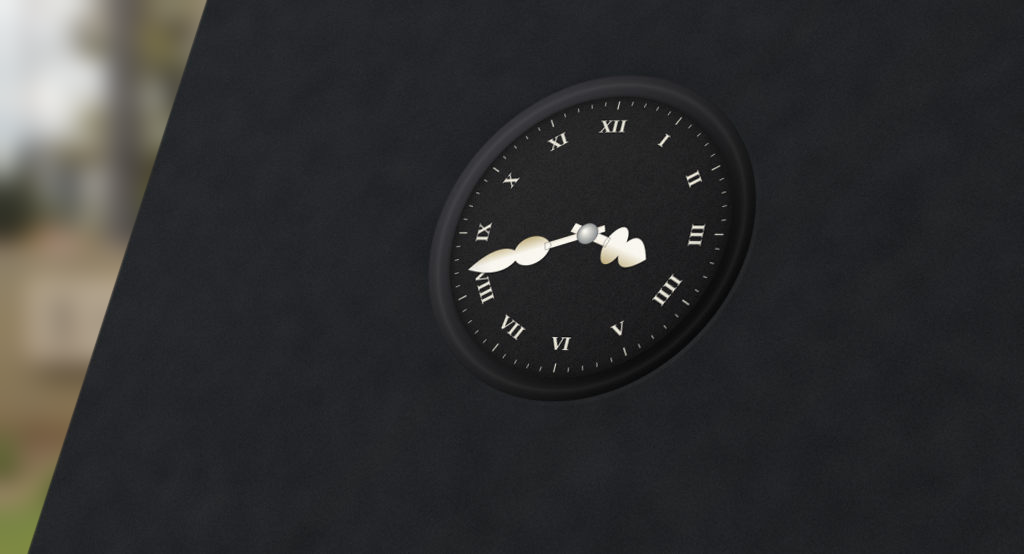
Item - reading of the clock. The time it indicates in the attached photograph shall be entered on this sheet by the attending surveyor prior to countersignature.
3:42
